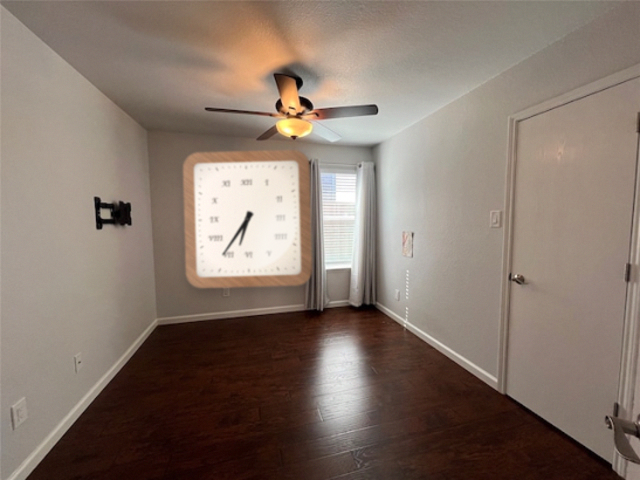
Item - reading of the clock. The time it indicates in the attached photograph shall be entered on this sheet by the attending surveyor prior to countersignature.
6:36
